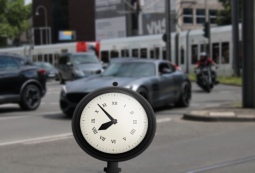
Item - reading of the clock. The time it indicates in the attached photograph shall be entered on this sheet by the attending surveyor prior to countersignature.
7:53
